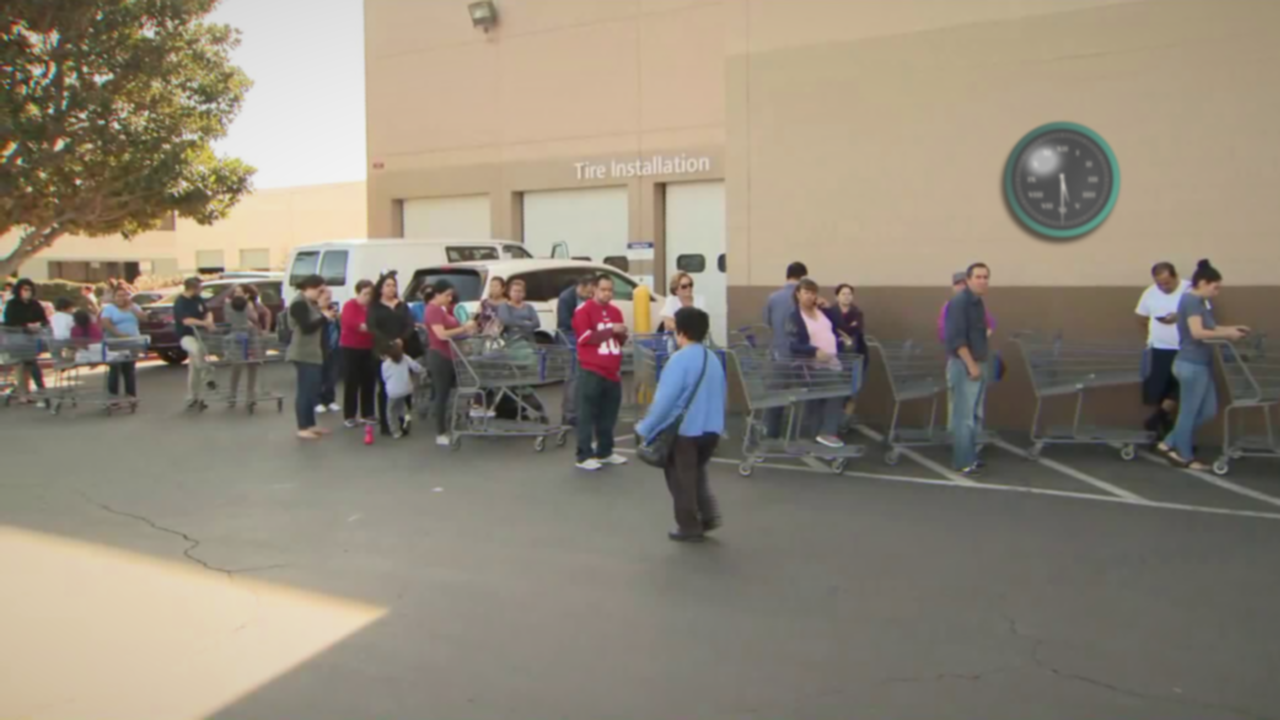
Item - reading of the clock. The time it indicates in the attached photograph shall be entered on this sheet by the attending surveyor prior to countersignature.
5:30
